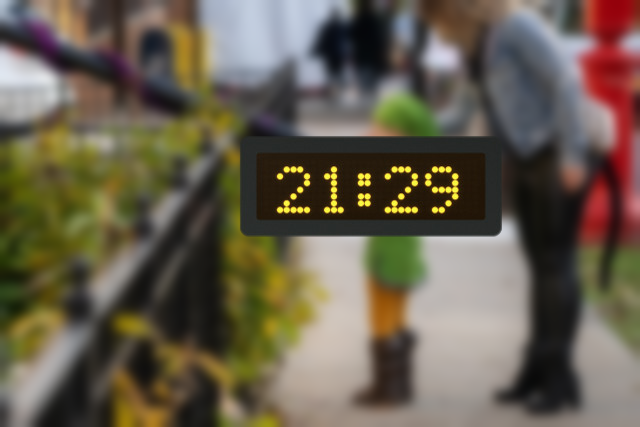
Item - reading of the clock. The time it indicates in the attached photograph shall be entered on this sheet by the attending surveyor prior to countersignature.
21:29
